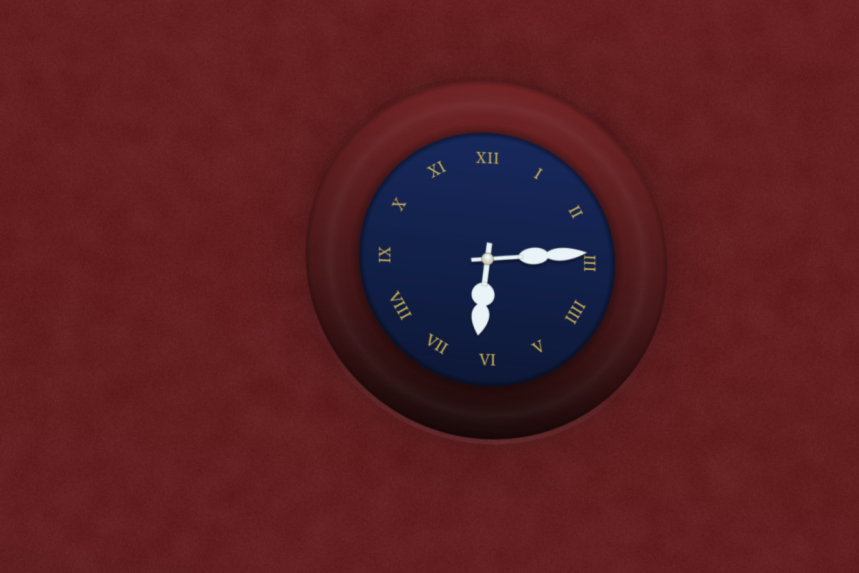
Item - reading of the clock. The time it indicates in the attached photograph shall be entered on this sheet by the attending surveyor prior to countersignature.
6:14
